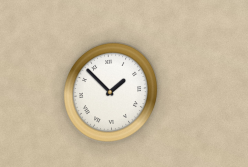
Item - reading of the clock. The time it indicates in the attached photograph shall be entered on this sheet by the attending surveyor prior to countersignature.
1:53
